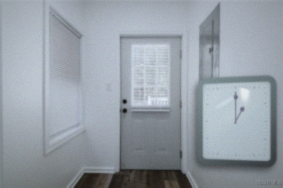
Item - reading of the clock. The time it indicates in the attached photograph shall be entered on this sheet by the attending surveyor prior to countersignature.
1:00
